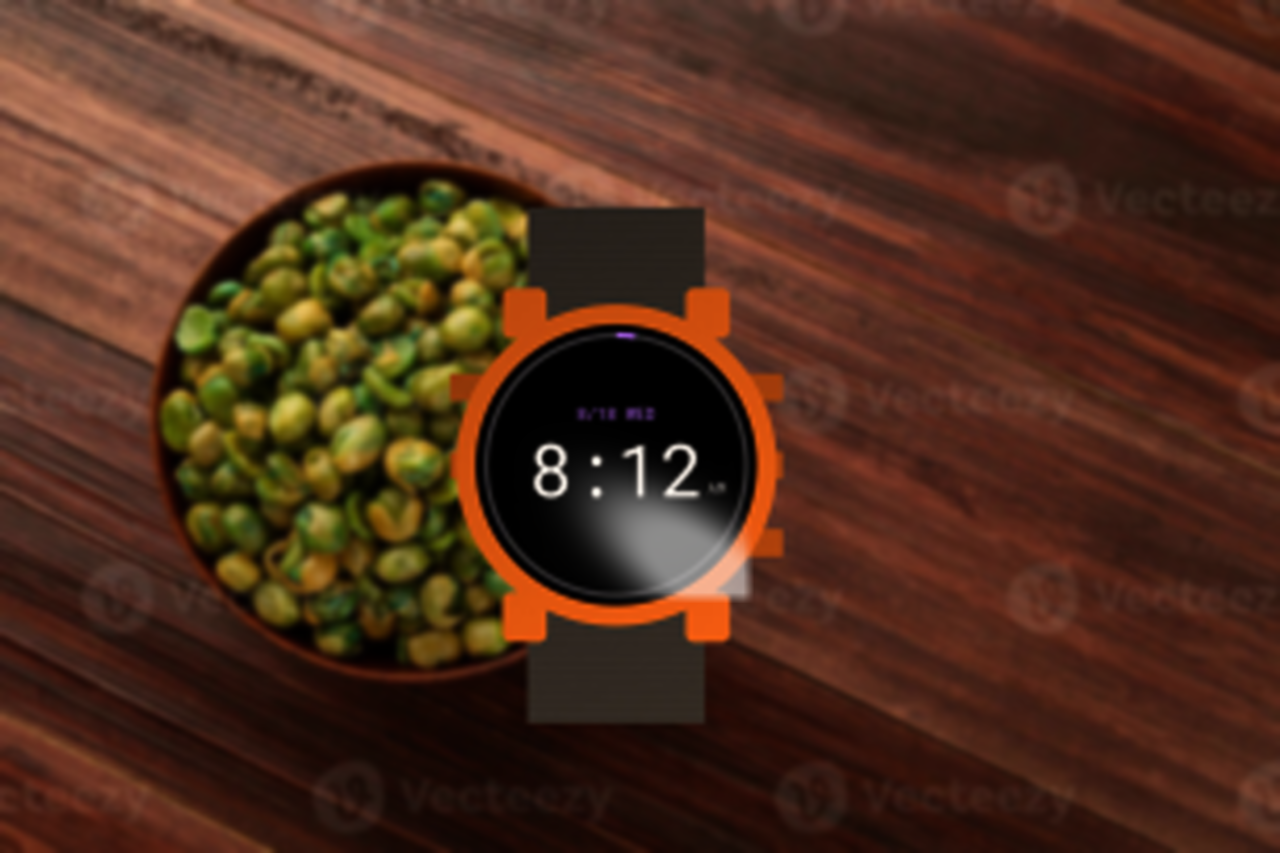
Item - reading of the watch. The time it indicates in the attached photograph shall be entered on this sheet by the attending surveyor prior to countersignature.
8:12
